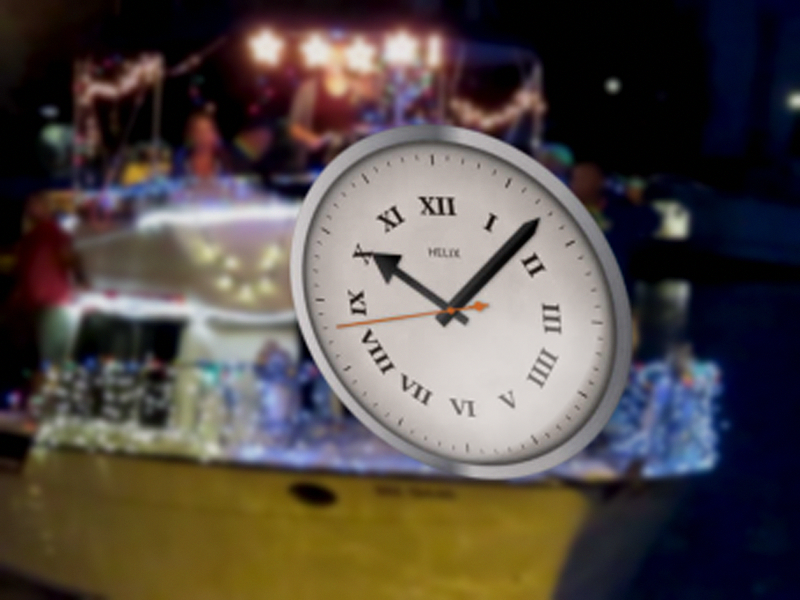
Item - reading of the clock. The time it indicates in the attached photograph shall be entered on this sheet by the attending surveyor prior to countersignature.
10:07:43
